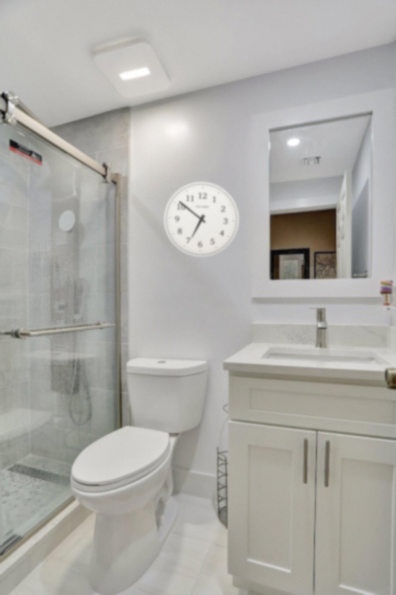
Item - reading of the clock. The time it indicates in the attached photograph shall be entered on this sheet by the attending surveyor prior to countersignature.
6:51
